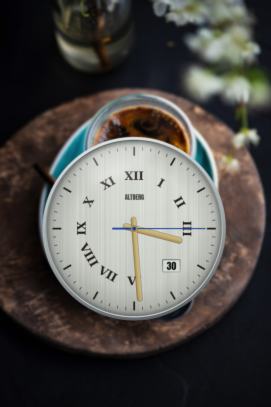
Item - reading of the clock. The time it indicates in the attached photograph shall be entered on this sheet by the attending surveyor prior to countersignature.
3:29:15
